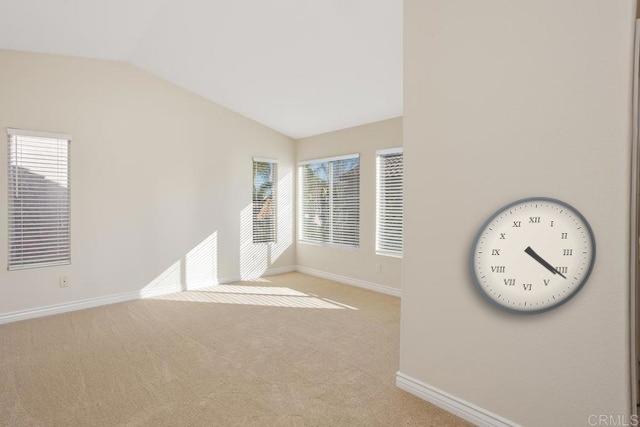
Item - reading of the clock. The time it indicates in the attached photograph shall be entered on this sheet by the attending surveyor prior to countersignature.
4:21
